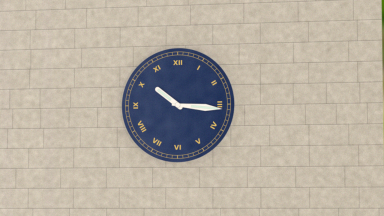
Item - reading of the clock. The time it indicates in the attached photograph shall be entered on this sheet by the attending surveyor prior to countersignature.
10:16
